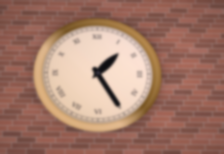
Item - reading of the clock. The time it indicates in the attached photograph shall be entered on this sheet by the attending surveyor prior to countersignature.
1:25
